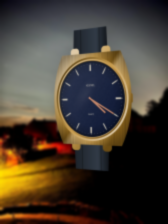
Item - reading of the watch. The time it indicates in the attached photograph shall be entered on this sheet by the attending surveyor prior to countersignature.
4:20
